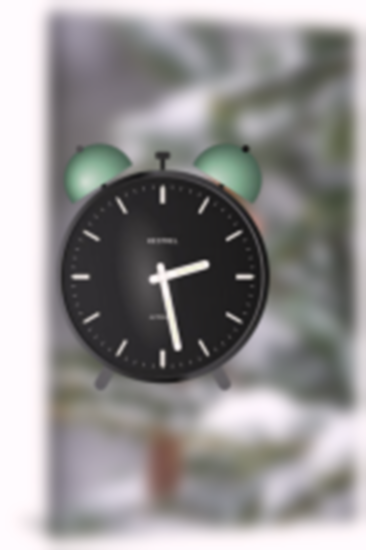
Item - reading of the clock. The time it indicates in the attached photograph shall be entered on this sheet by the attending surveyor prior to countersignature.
2:28
